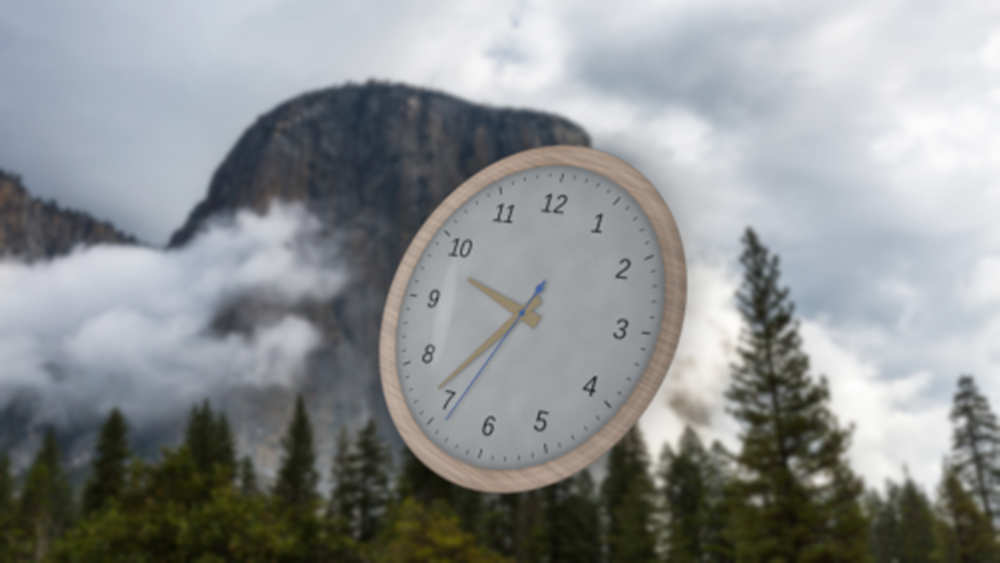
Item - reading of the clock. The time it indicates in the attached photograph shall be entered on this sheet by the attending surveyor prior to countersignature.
9:36:34
